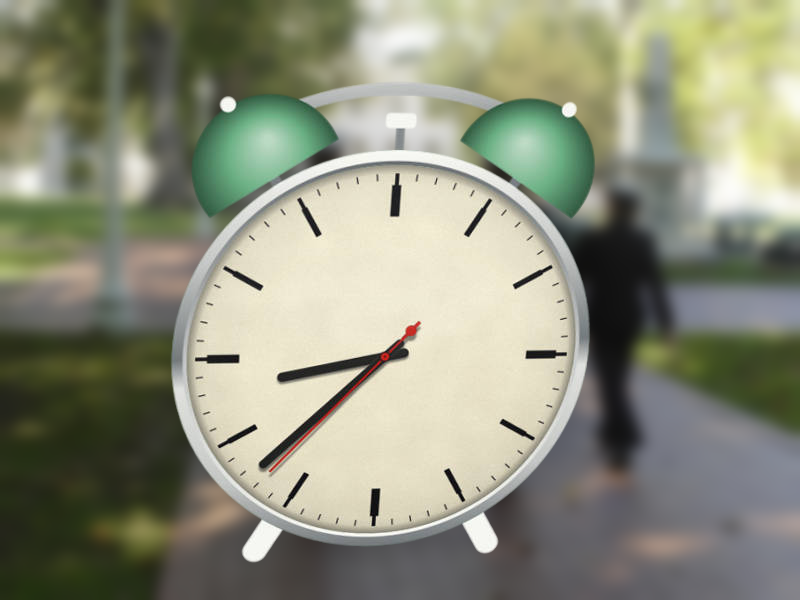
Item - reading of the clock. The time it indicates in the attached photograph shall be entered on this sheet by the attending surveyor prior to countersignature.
8:37:37
